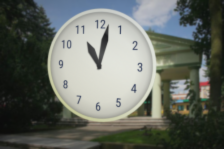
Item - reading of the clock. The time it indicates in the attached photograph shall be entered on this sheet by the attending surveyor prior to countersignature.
11:02
